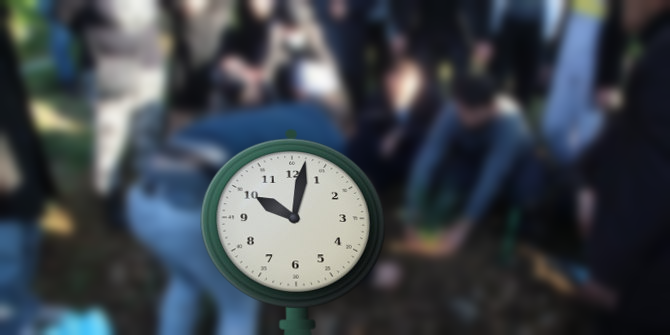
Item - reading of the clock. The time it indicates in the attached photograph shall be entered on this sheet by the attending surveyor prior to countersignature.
10:02
